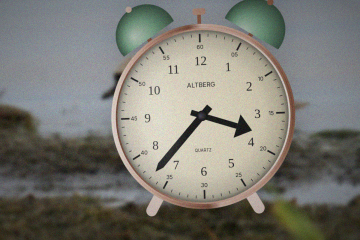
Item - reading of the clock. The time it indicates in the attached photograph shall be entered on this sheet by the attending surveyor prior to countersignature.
3:37
